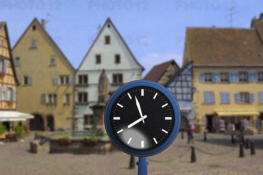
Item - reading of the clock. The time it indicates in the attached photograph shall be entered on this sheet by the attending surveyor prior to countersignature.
7:57
